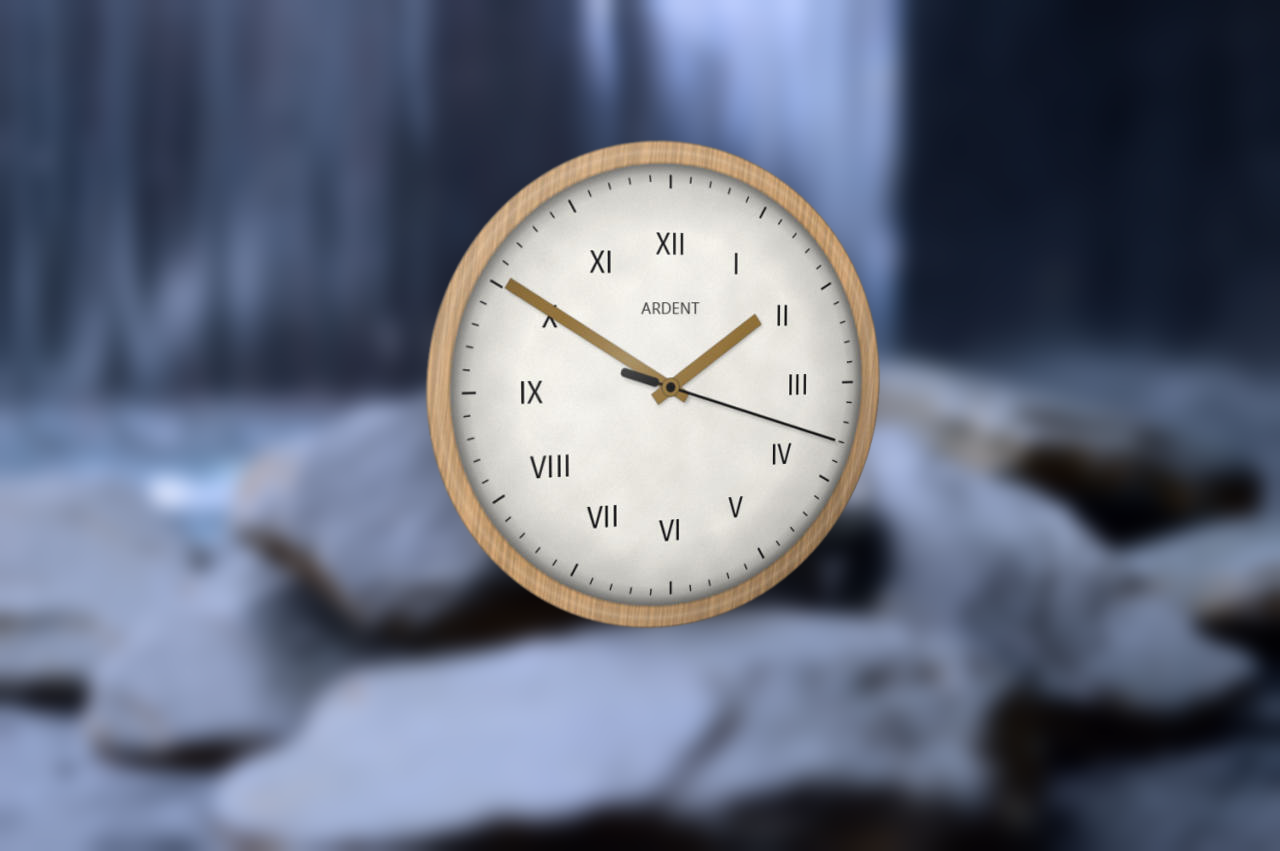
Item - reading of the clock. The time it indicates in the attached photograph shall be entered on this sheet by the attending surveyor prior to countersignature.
1:50:18
